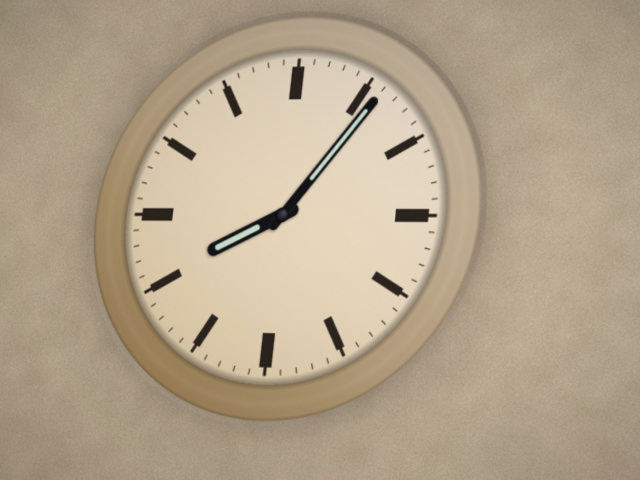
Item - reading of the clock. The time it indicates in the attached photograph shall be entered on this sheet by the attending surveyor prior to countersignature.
8:06
